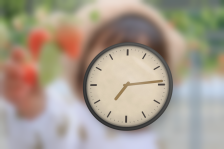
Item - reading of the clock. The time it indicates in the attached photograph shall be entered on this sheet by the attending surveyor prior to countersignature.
7:14
